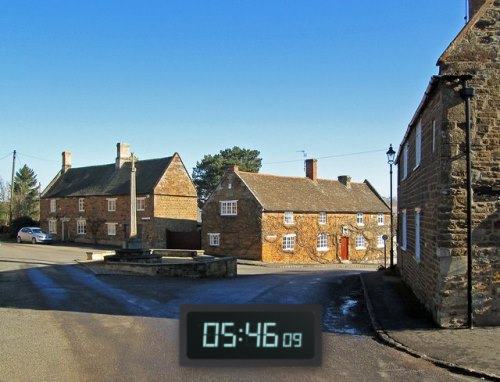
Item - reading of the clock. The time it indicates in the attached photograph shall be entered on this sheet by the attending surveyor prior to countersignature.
5:46:09
